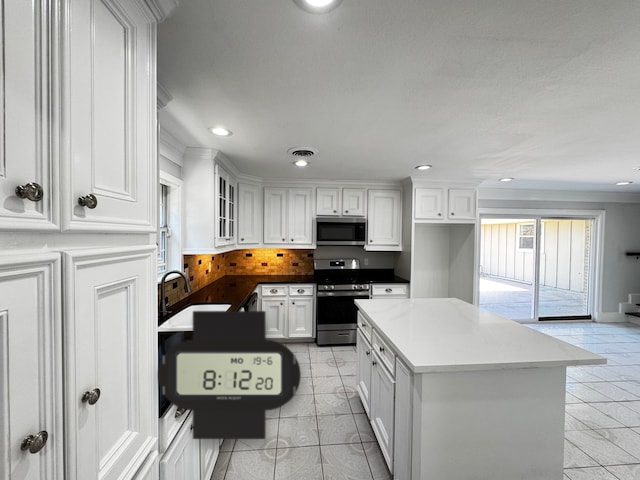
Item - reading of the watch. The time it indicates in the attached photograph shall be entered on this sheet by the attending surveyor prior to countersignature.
8:12:20
